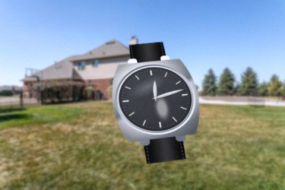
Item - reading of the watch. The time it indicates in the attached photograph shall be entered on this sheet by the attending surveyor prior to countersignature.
12:13
